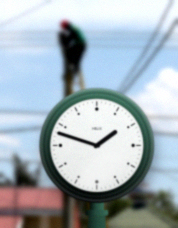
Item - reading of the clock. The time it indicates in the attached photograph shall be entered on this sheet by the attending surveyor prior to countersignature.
1:48
